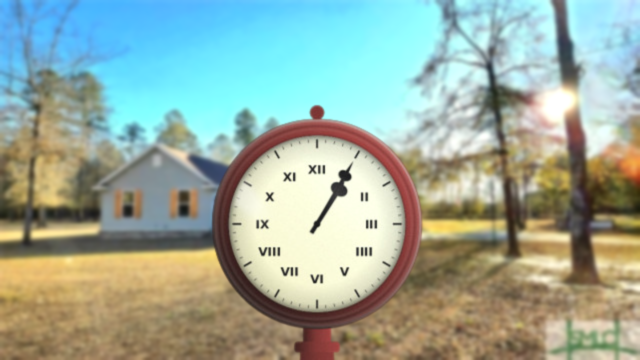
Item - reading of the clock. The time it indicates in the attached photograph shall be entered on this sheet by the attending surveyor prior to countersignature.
1:05
